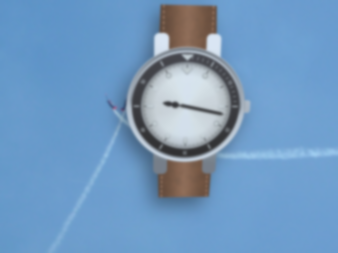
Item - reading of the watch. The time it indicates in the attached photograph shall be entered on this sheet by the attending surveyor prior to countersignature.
9:17
